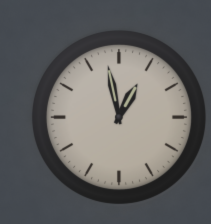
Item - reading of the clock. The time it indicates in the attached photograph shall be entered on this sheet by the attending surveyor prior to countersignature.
12:58
